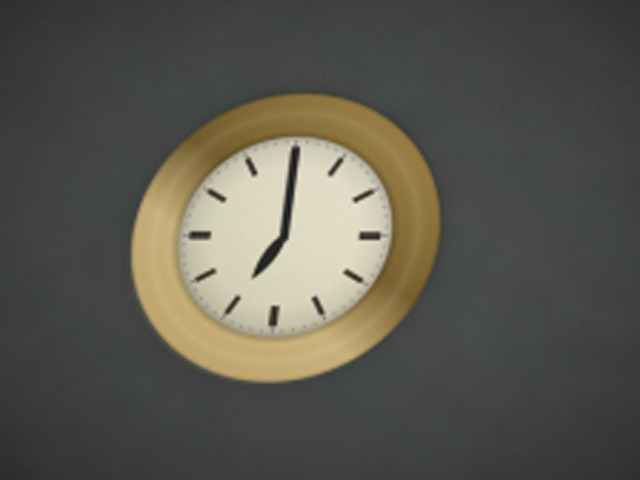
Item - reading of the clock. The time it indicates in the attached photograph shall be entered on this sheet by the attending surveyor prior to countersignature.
7:00
